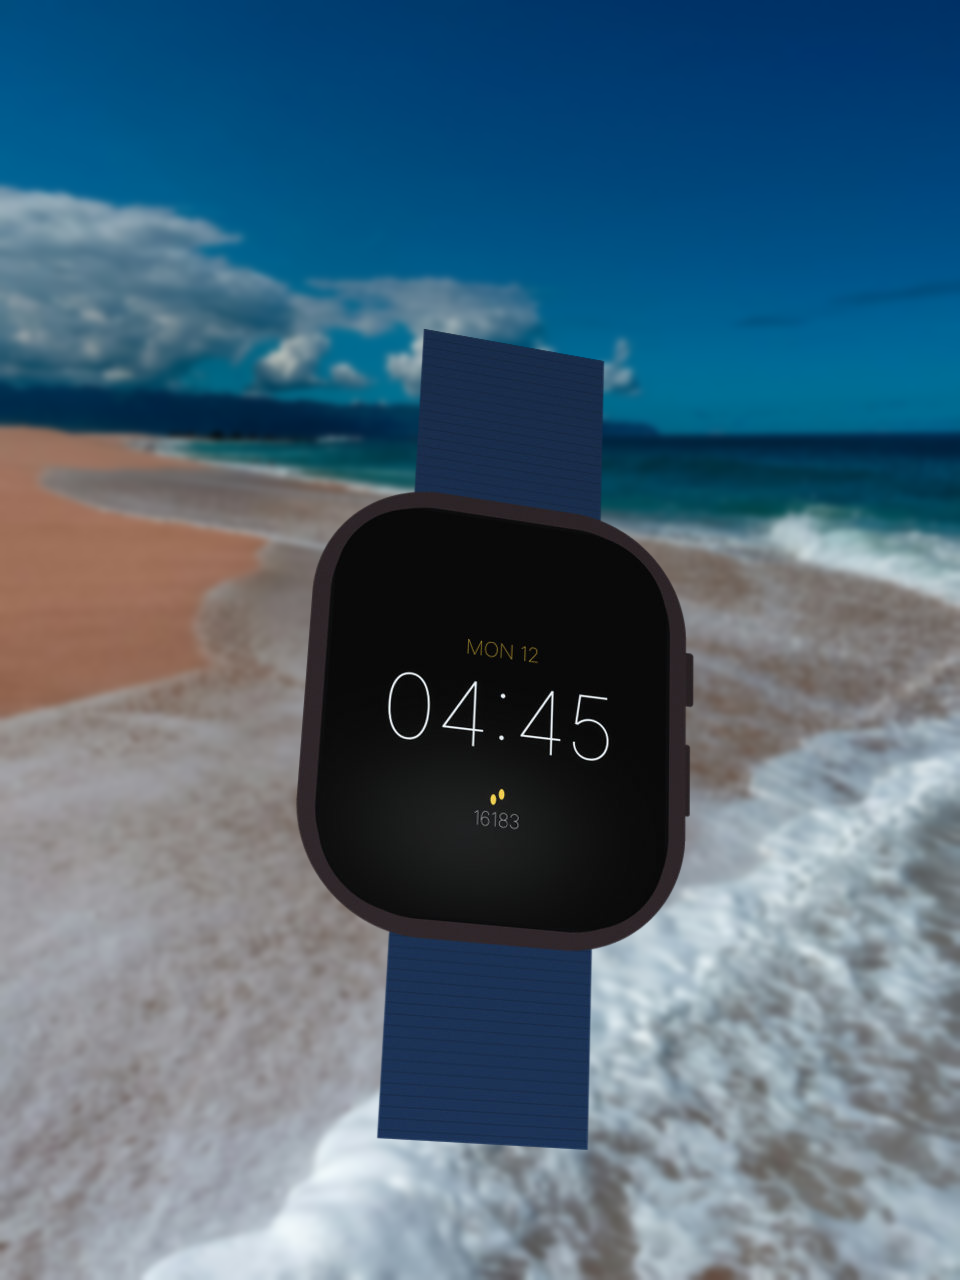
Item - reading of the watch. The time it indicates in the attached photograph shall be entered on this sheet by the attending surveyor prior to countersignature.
4:45
